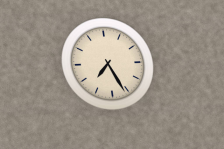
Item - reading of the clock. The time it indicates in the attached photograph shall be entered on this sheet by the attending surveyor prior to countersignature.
7:26
